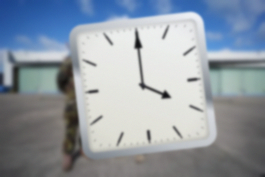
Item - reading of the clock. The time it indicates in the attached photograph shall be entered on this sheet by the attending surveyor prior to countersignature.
4:00
